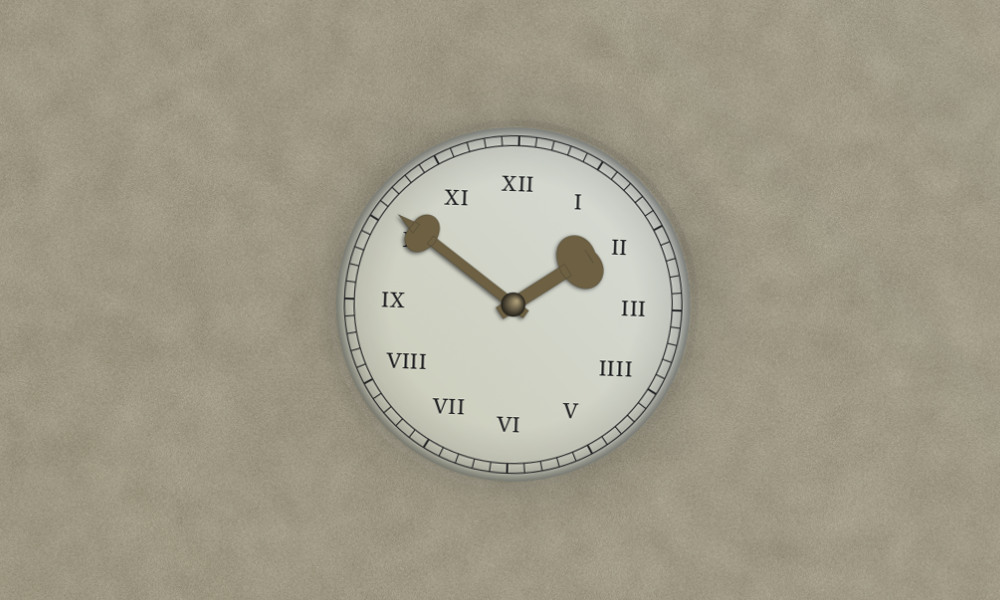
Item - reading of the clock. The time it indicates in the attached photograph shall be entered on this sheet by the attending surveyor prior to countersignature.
1:51
